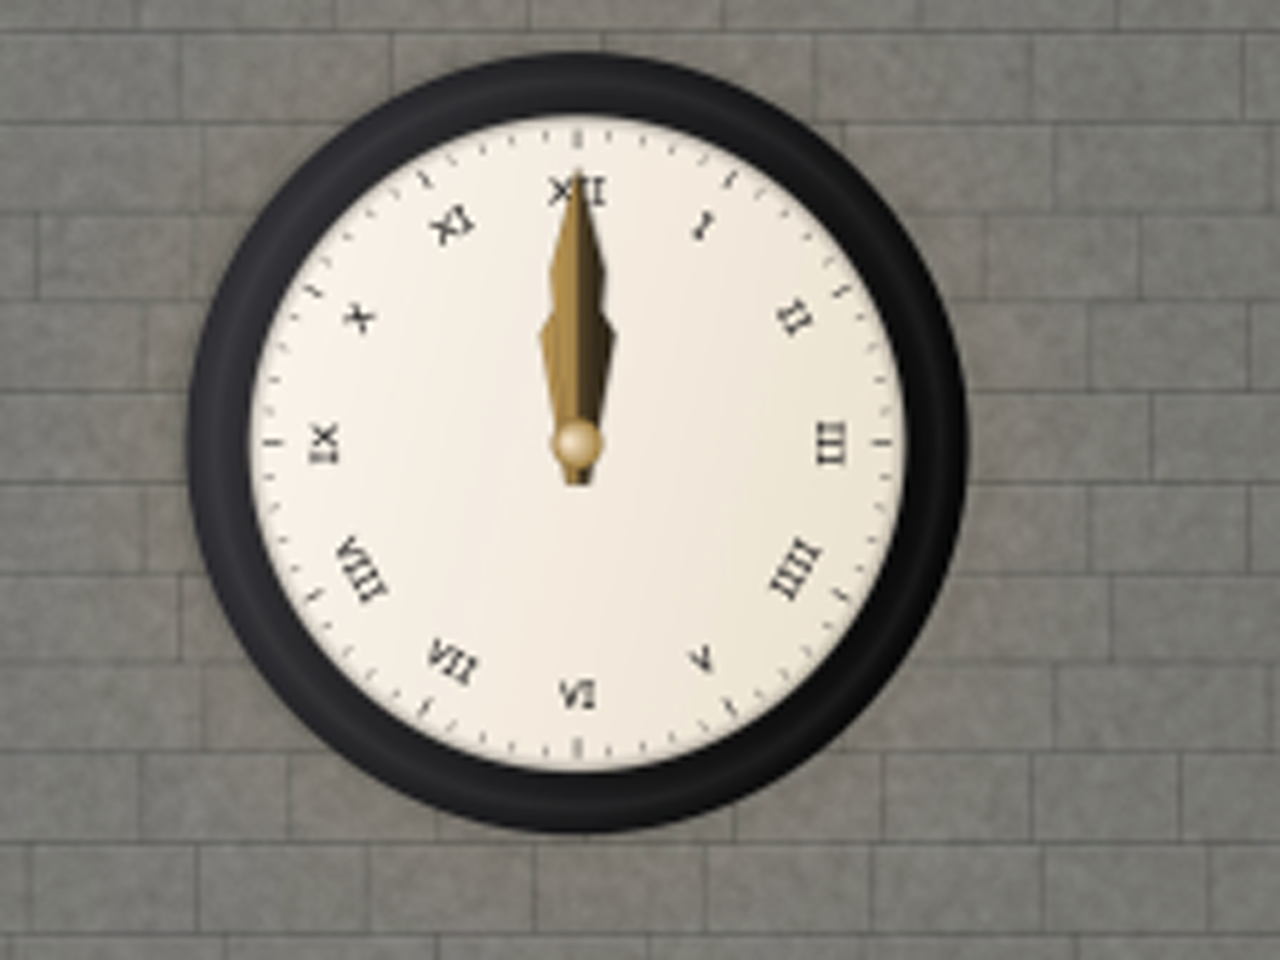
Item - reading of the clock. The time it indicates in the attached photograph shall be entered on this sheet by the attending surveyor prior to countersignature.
12:00
